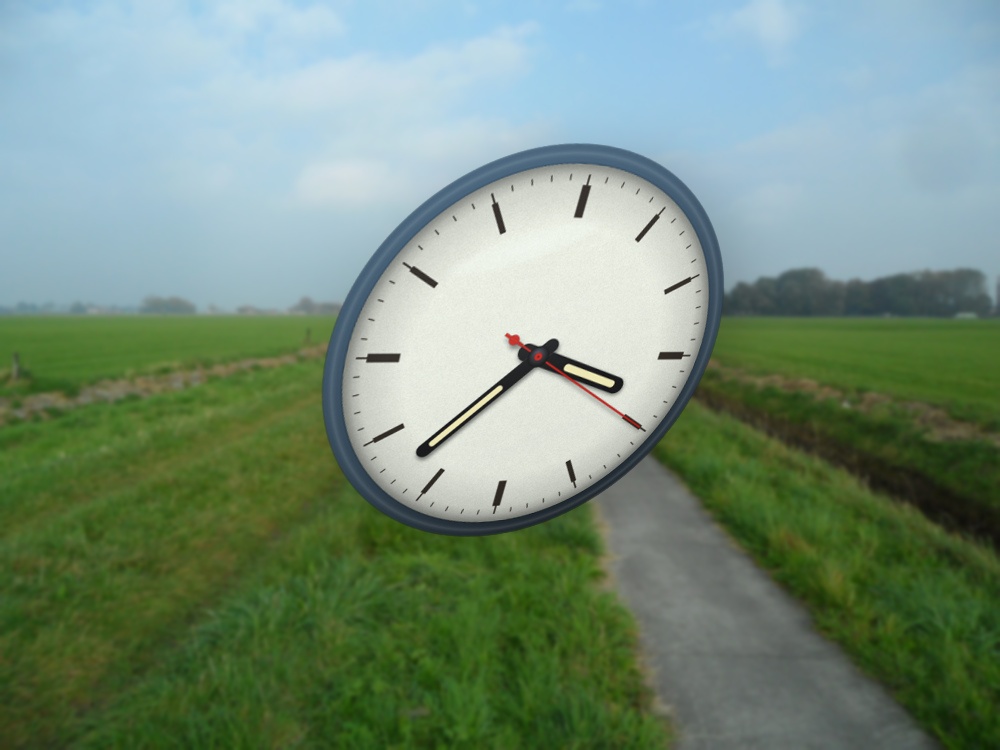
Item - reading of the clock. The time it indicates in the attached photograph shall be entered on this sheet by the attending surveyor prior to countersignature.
3:37:20
